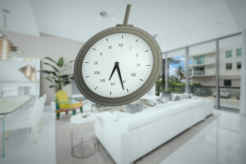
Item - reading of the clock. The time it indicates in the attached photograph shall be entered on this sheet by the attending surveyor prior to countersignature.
6:26
